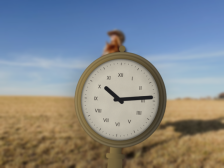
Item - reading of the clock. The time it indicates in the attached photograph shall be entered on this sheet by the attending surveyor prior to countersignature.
10:14
